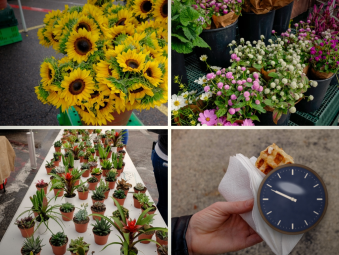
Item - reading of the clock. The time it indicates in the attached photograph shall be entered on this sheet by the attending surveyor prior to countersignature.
9:49
